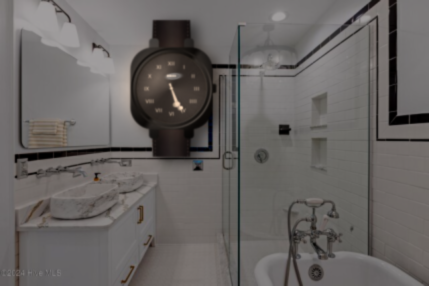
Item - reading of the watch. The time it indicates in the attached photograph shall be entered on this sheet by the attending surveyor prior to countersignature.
5:26
